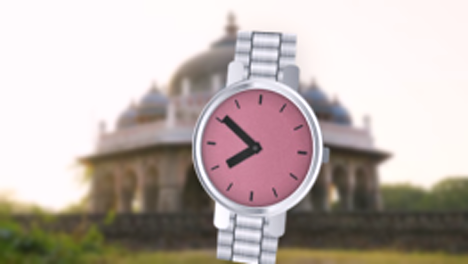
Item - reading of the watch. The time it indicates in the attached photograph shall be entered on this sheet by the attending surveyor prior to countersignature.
7:51
